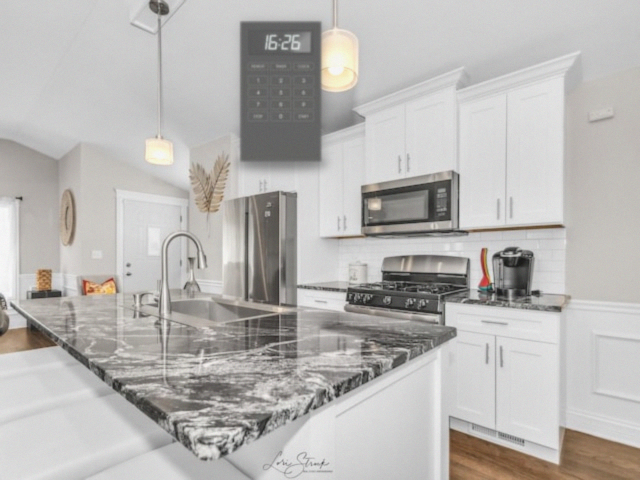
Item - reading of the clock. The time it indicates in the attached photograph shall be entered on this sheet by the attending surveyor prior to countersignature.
16:26
